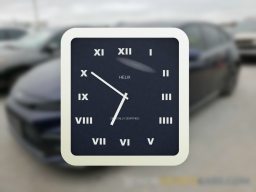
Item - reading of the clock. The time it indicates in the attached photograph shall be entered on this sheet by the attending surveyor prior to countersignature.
6:51
